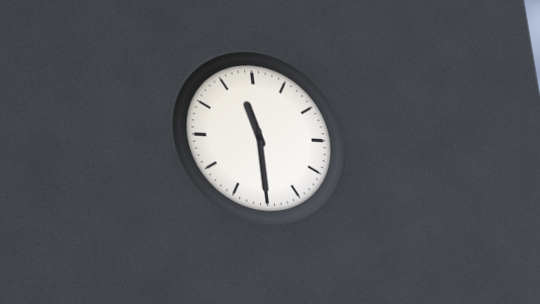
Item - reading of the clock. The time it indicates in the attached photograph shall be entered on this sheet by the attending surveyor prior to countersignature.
11:30
